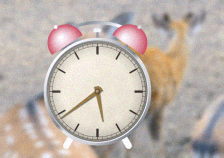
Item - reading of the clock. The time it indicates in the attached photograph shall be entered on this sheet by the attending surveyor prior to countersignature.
5:39
